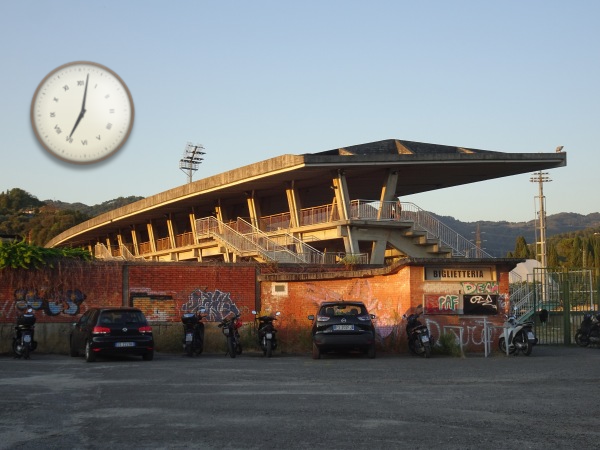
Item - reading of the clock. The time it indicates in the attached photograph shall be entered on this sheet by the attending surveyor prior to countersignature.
7:02
